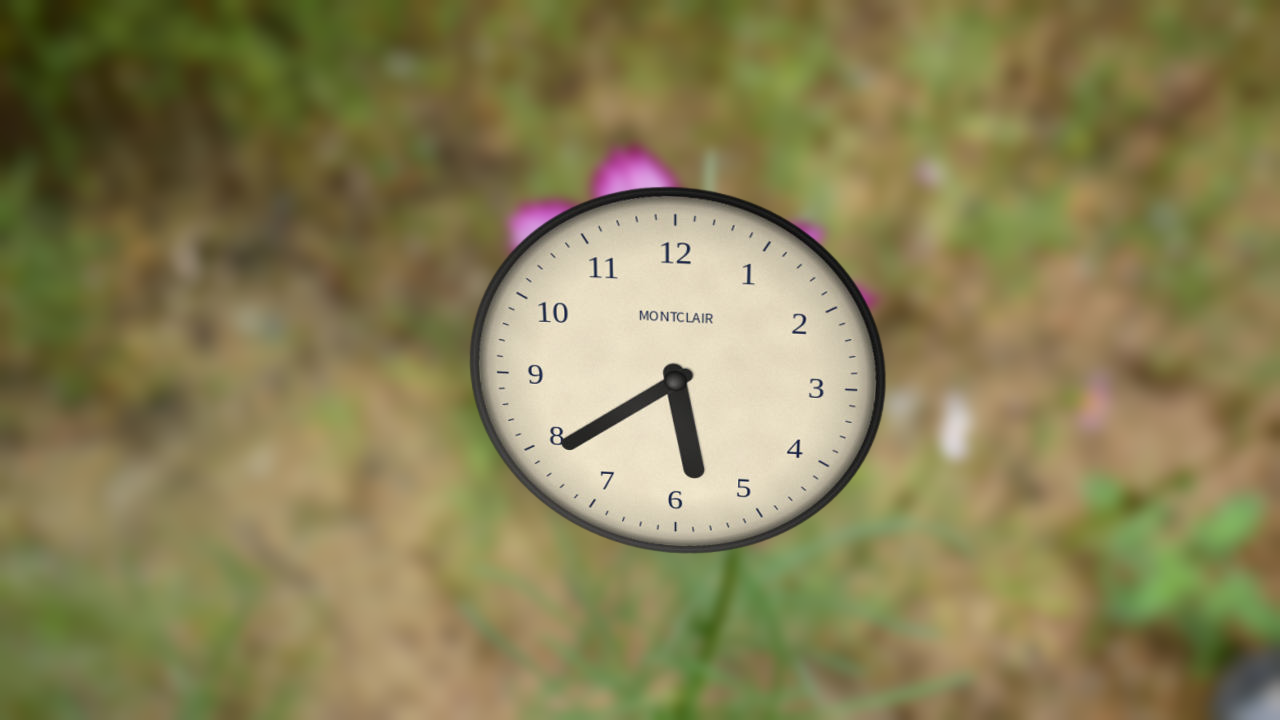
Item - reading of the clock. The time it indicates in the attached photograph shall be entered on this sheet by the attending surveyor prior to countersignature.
5:39
